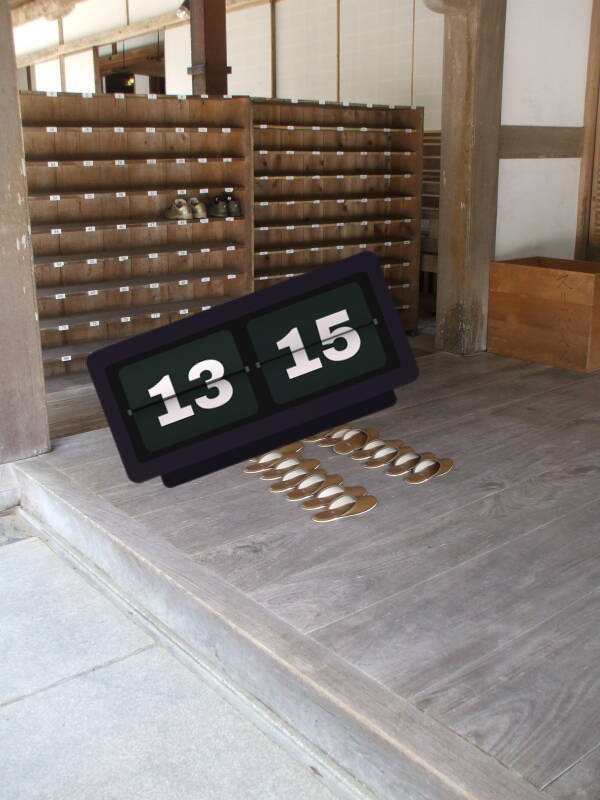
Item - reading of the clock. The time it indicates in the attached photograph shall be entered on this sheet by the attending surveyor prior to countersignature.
13:15
